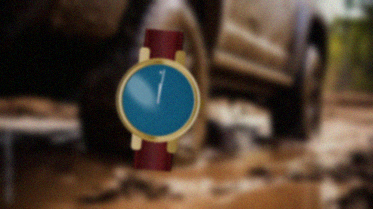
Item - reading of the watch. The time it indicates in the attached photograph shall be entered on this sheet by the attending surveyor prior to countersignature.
12:01
